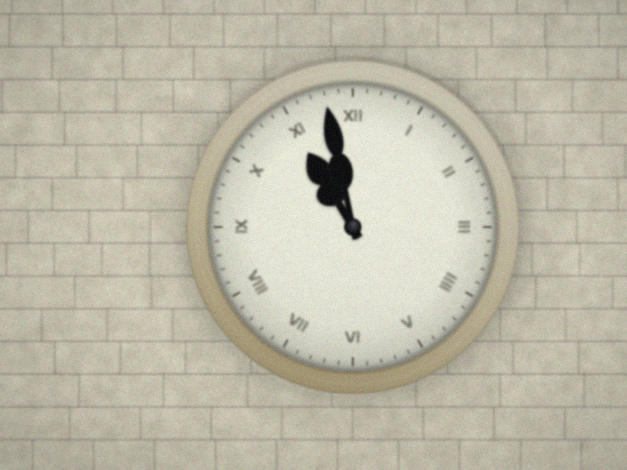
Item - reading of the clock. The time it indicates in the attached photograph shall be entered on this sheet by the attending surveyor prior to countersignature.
10:58
